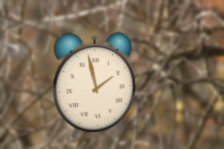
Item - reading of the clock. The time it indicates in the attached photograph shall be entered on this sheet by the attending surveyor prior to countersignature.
1:58
